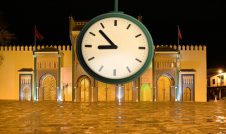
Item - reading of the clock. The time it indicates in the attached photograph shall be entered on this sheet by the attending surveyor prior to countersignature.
8:53
